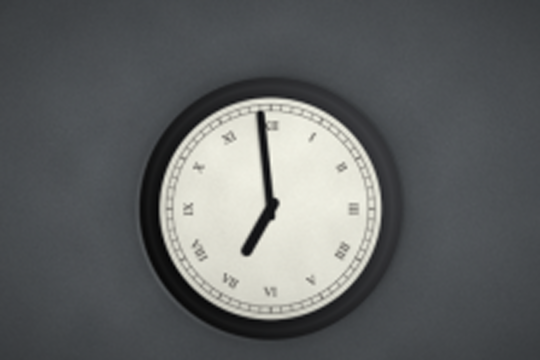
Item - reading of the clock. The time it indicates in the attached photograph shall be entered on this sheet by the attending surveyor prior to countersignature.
6:59
